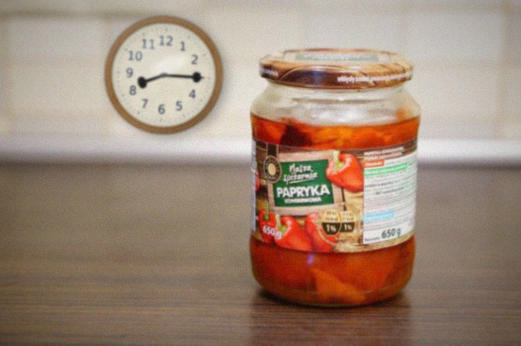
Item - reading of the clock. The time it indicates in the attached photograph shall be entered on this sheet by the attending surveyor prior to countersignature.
8:15
